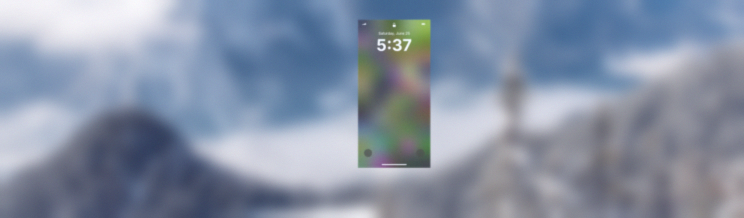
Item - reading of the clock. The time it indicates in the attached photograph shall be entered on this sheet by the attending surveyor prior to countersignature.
5:37
